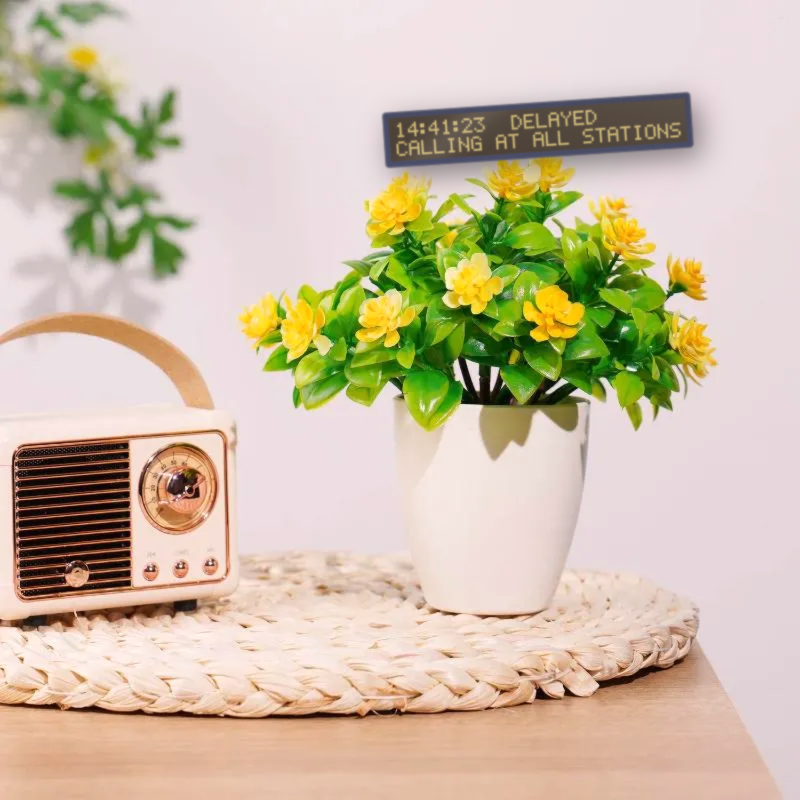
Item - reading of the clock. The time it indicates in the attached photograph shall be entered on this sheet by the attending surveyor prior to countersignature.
14:41:23
